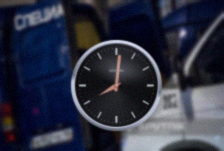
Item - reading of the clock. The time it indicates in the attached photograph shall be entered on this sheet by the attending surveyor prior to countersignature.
8:01
